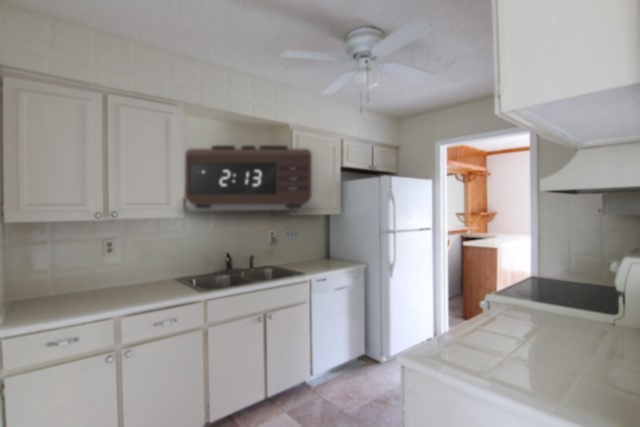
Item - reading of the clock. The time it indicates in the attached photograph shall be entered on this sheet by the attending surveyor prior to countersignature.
2:13
